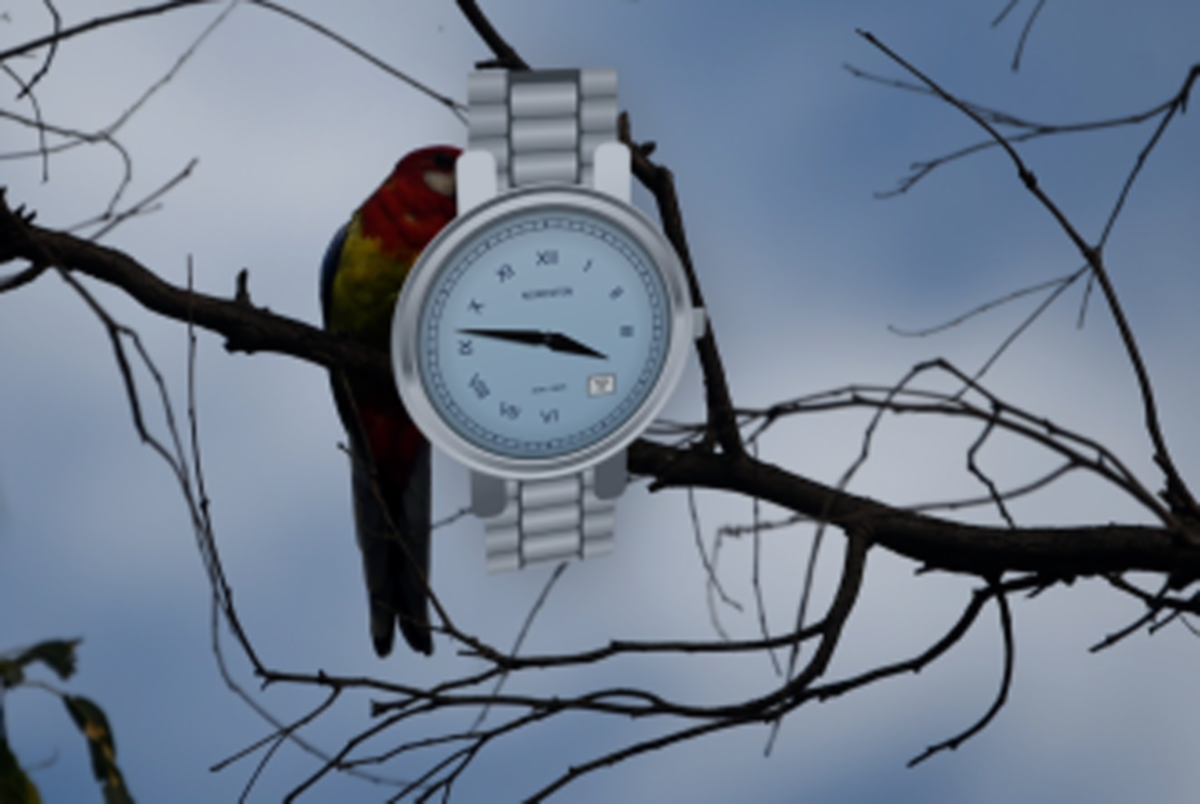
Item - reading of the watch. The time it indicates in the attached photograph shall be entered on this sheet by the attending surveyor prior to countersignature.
3:47
